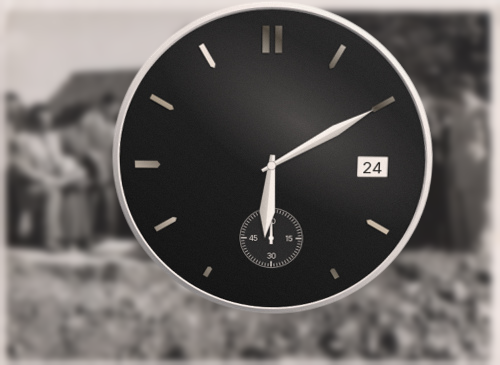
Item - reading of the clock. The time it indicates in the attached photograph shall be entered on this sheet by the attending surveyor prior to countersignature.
6:10
